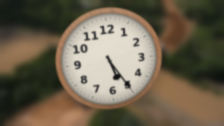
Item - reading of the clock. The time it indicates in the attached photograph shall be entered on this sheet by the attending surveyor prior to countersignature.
5:25
